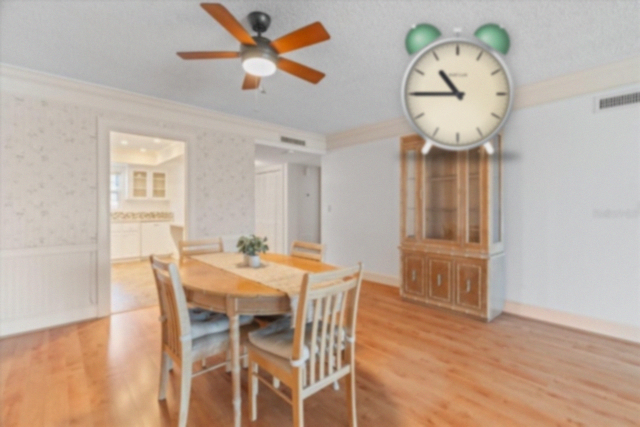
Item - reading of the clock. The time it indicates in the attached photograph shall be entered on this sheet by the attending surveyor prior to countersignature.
10:45
